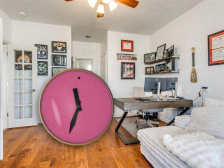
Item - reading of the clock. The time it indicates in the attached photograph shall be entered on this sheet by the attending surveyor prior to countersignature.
11:33
